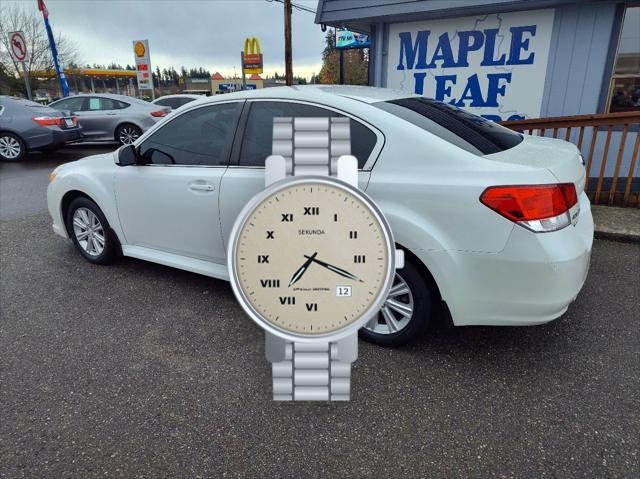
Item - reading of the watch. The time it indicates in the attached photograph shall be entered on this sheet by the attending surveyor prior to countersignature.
7:19
